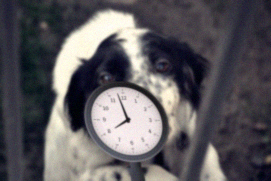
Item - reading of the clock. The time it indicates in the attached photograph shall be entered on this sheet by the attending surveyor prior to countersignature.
7:58
